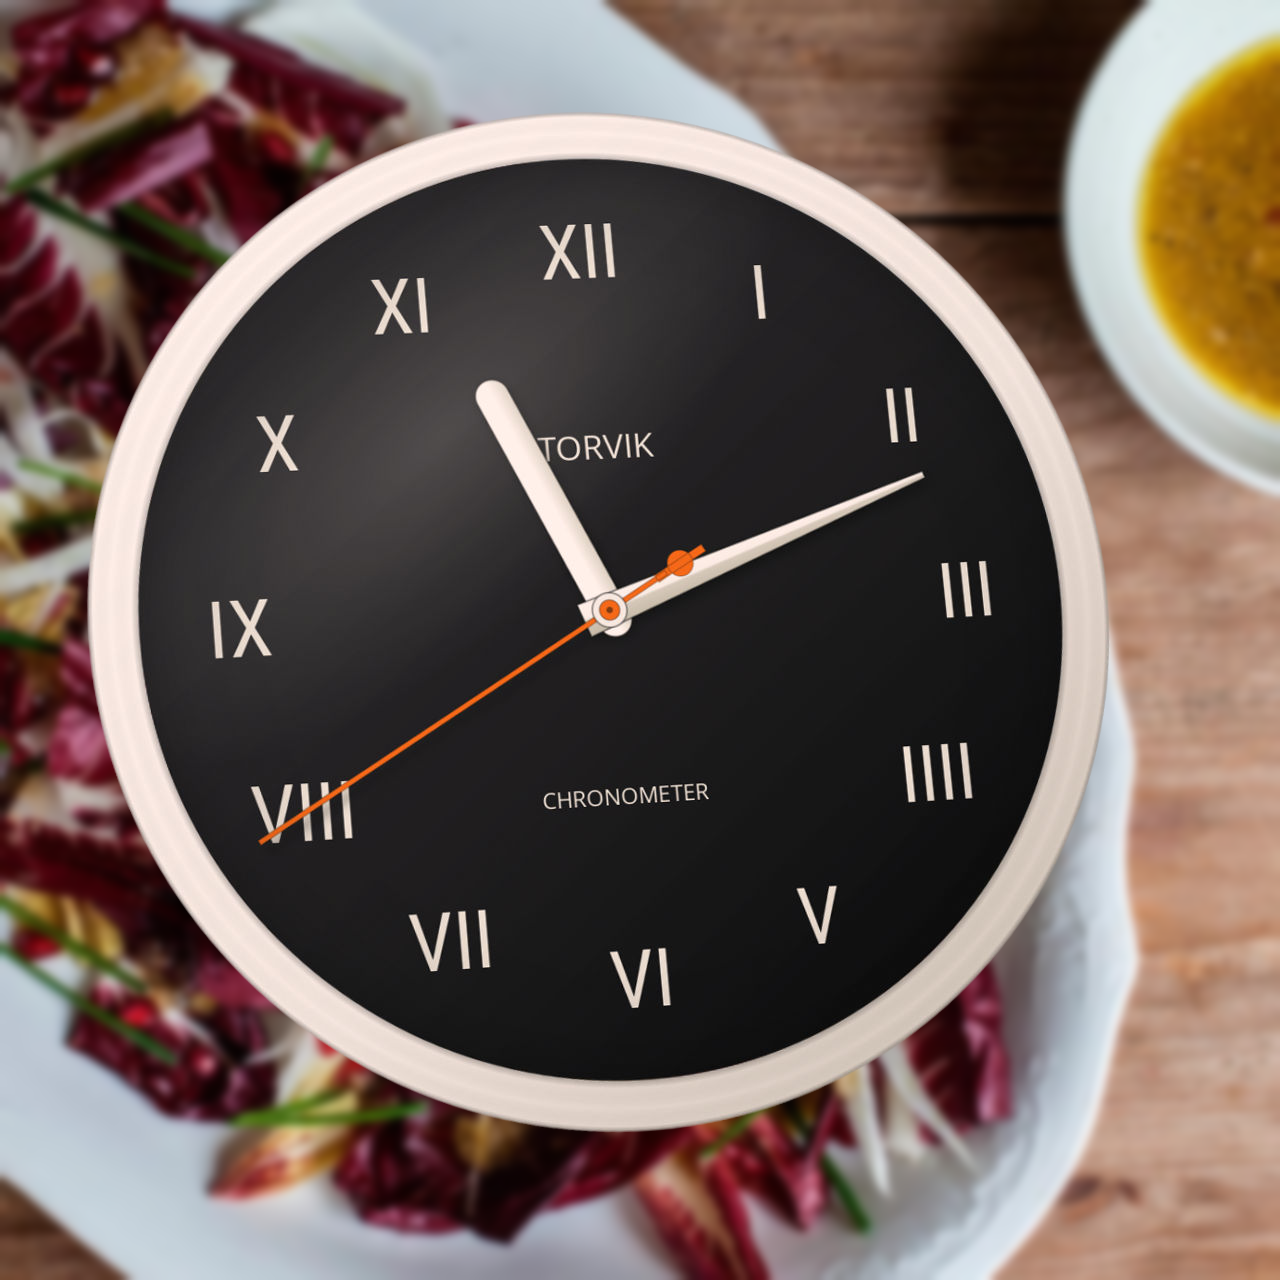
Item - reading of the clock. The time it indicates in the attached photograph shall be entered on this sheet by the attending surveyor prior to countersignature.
11:11:40
